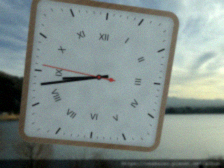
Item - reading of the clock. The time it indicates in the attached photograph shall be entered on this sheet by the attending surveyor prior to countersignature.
8:42:46
